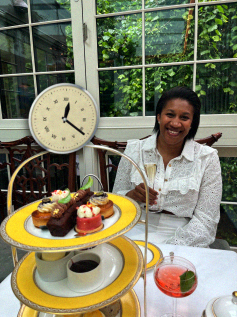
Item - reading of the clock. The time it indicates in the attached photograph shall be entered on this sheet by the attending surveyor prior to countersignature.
12:21
